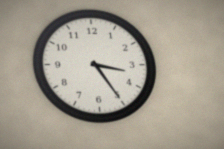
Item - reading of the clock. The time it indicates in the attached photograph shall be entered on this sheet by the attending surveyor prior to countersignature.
3:25
